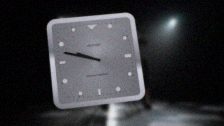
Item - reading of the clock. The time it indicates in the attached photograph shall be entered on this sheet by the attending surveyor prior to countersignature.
9:48
